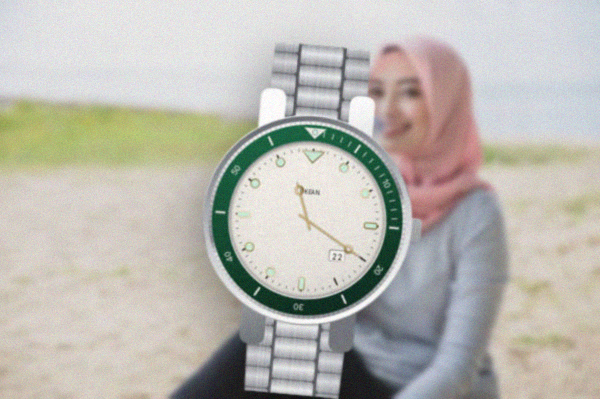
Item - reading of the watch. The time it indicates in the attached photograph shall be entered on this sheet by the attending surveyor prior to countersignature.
11:20
